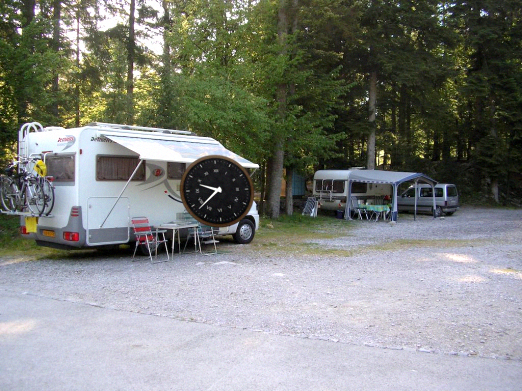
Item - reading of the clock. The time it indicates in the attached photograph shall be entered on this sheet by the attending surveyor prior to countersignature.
9:38
